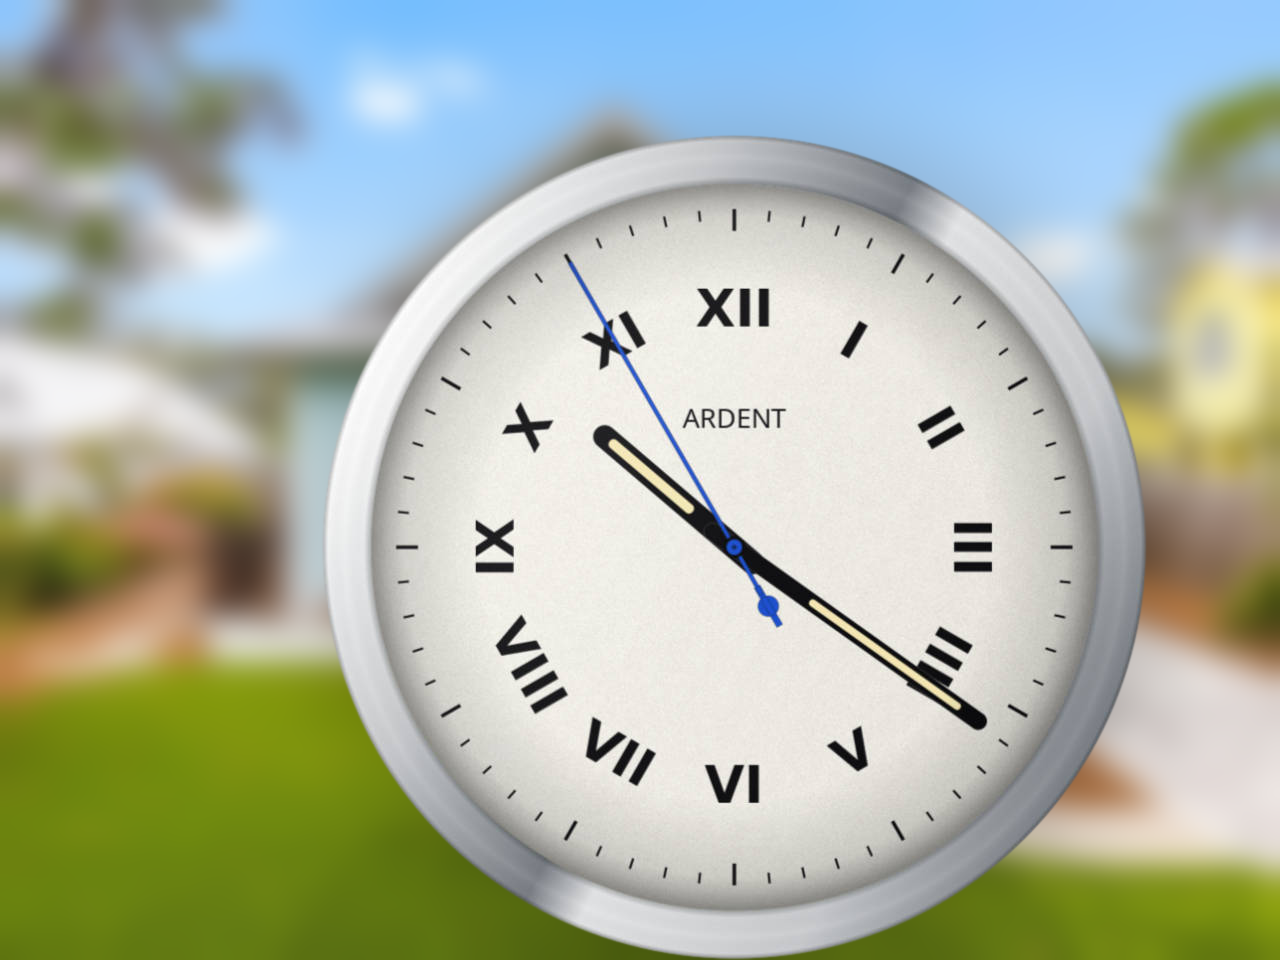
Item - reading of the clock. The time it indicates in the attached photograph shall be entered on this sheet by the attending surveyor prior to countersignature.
10:20:55
